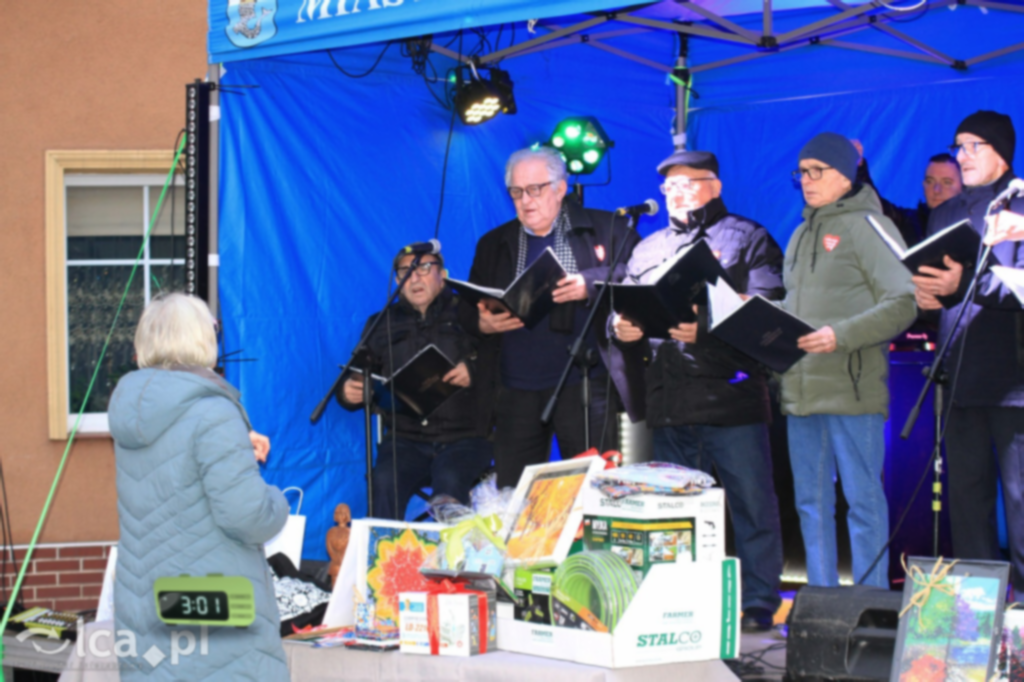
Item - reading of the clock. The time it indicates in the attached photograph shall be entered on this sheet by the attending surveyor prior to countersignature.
3:01
